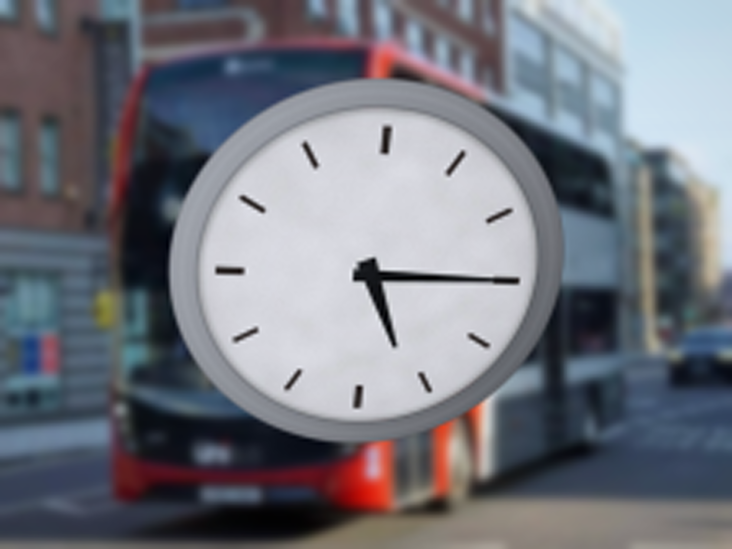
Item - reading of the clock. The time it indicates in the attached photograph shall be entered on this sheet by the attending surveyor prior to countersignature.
5:15
